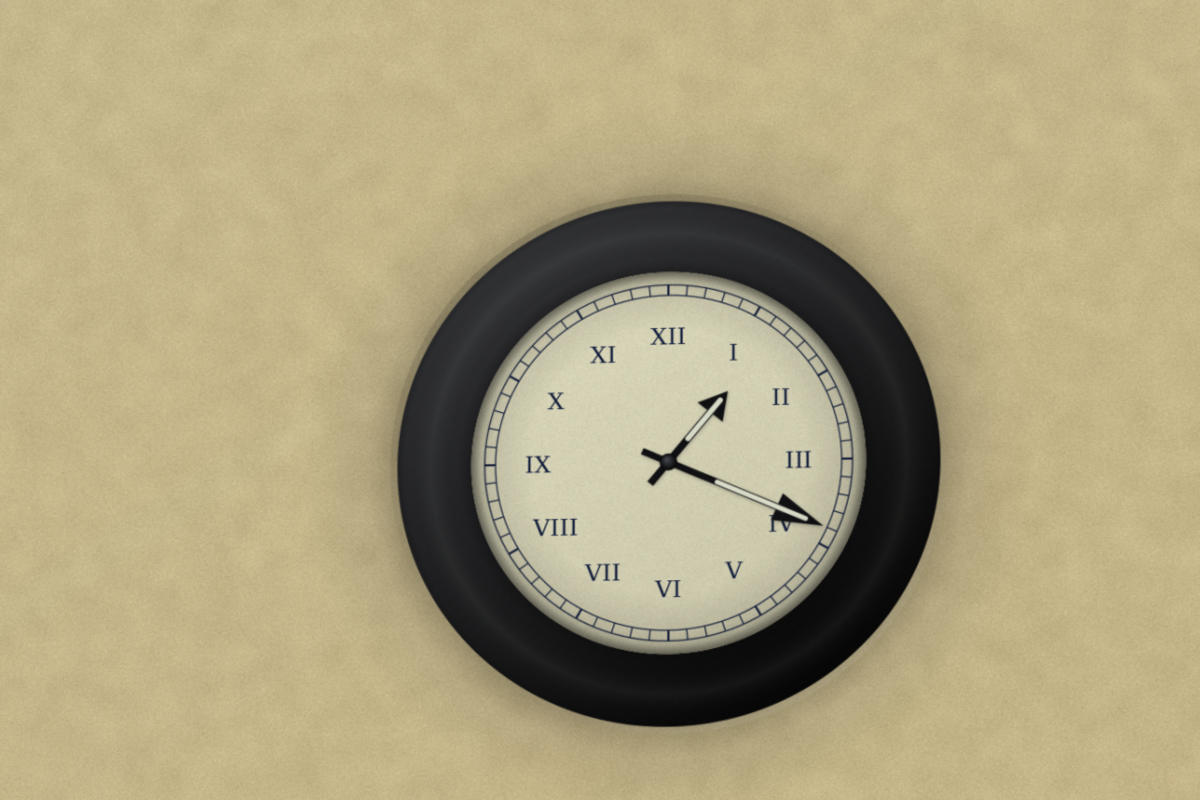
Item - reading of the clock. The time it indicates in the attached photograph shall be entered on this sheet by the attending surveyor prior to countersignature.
1:19
